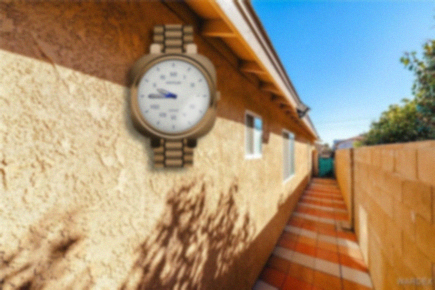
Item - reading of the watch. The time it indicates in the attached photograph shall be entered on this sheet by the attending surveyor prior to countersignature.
9:45
